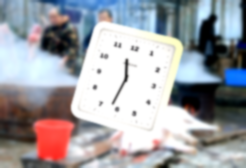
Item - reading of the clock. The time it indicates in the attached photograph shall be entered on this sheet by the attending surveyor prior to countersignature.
11:32
